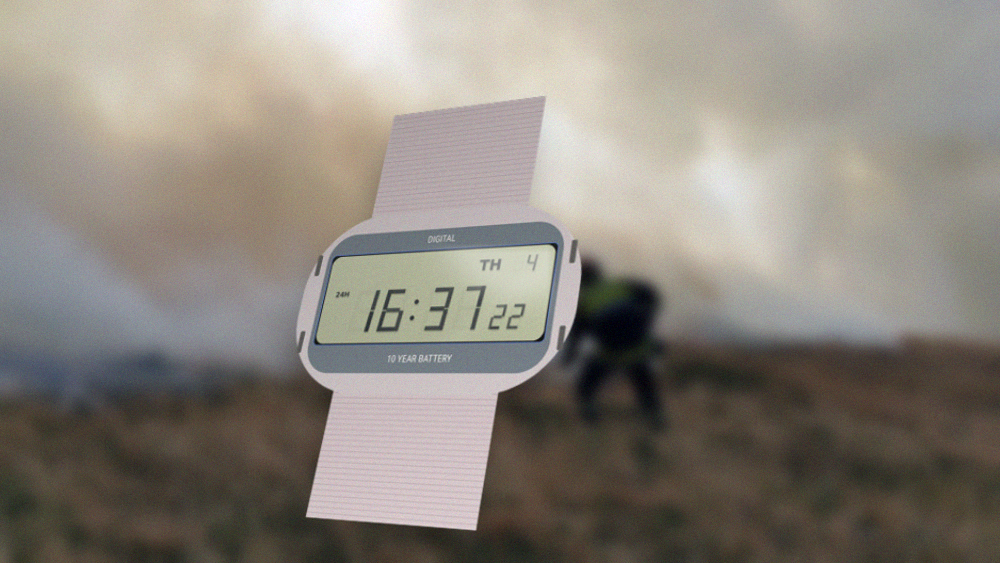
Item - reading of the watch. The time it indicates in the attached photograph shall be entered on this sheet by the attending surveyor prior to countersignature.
16:37:22
